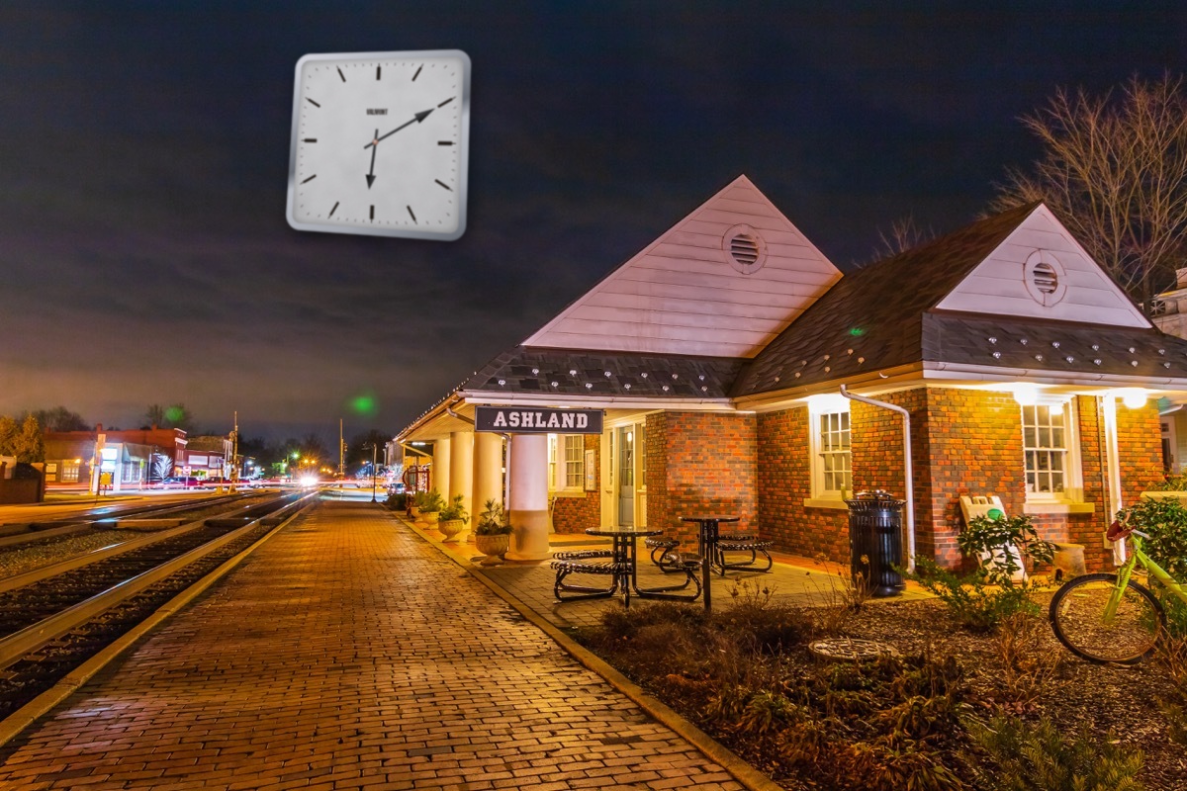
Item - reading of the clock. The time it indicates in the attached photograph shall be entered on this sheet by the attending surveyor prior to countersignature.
6:10
